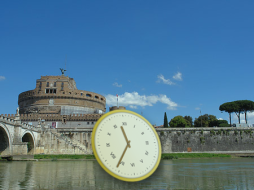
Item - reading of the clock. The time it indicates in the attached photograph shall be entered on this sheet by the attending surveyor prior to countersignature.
11:36
